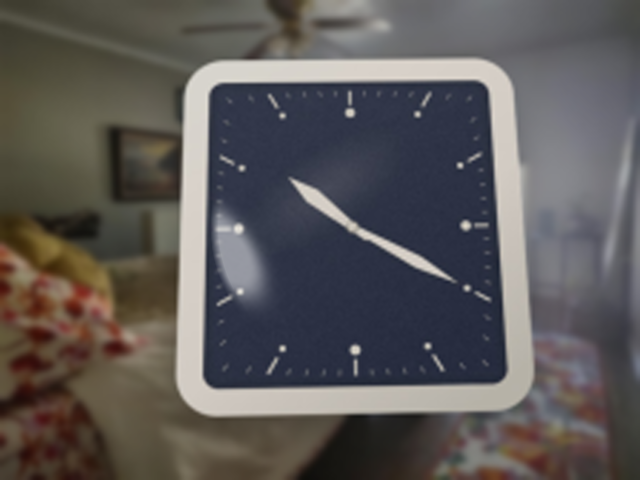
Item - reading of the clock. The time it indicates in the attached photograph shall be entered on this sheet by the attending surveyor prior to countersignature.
10:20
